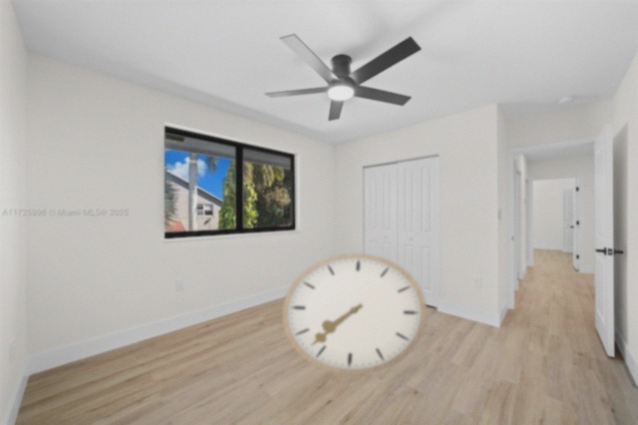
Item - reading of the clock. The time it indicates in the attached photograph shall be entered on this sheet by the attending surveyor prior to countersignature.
7:37
